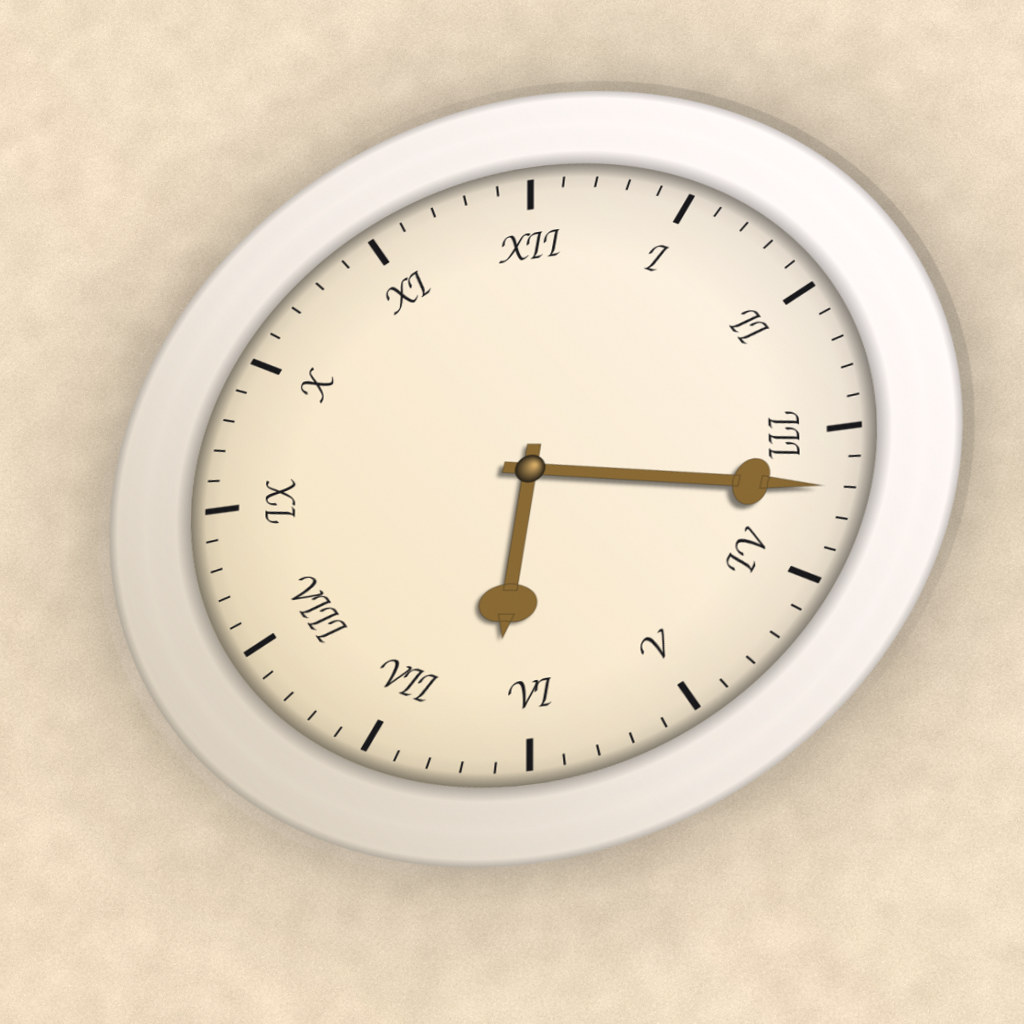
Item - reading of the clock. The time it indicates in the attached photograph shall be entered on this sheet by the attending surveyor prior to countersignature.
6:17
